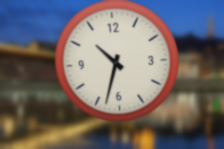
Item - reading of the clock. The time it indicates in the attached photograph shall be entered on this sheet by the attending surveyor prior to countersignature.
10:33
